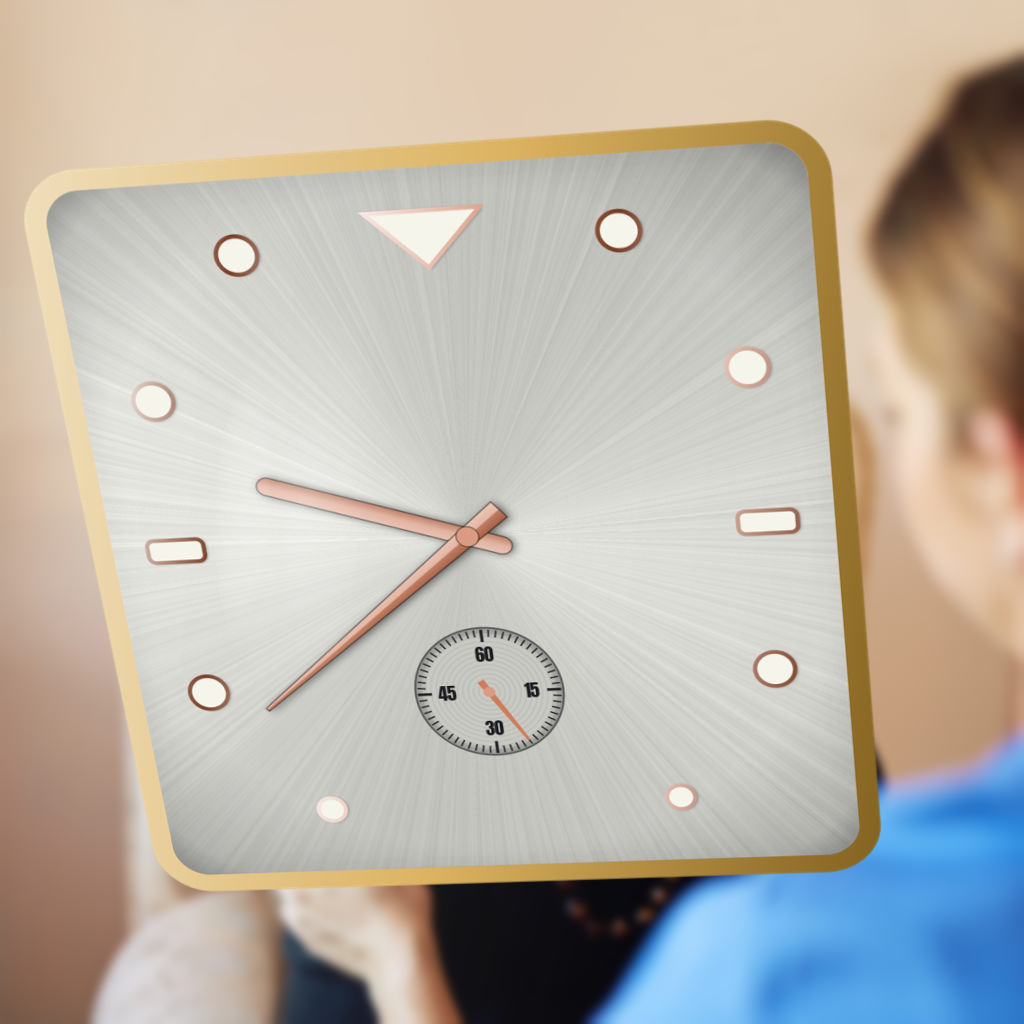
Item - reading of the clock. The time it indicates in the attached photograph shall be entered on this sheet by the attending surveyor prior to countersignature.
9:38:25
